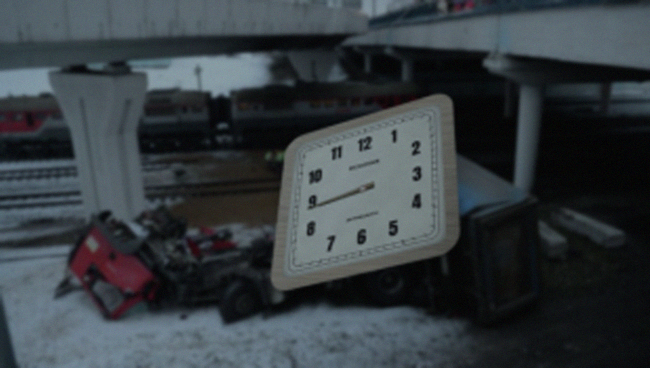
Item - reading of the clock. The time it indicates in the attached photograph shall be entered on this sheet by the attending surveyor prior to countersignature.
8:44
